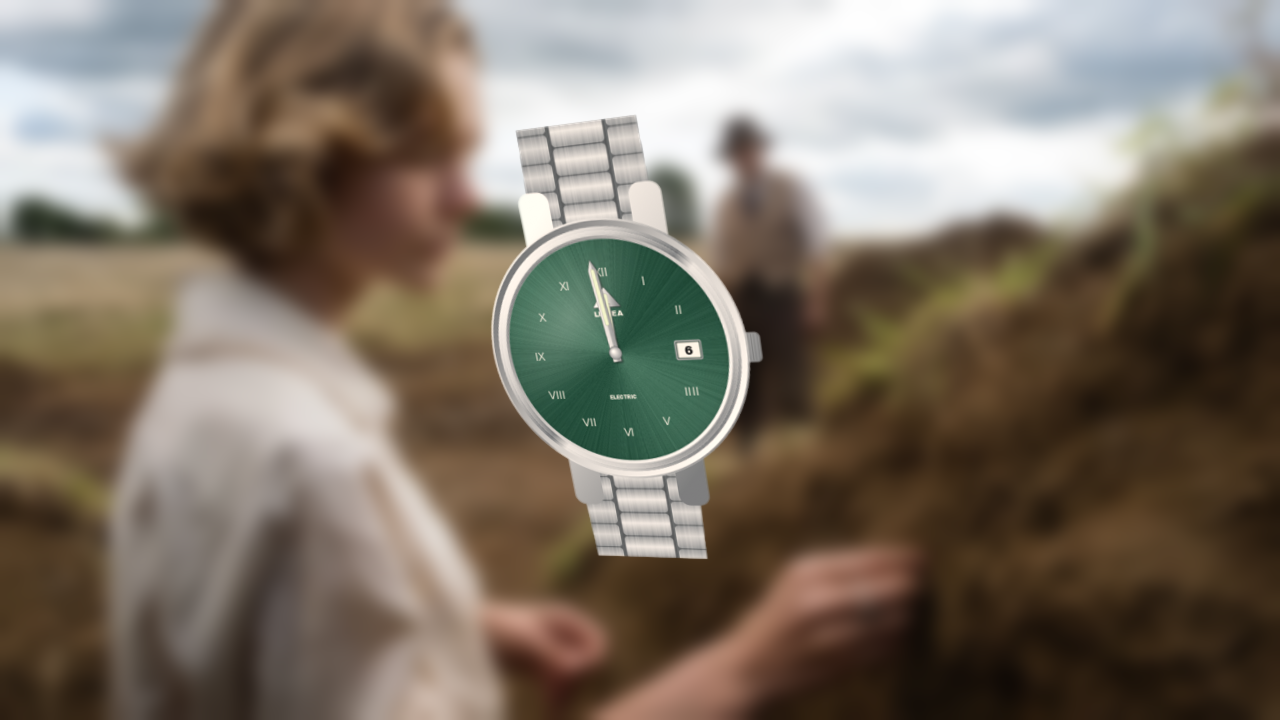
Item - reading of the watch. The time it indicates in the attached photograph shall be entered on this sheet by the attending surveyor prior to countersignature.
11:59
